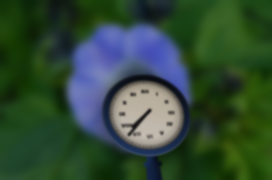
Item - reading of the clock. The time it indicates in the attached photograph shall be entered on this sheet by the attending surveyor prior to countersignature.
7:37
